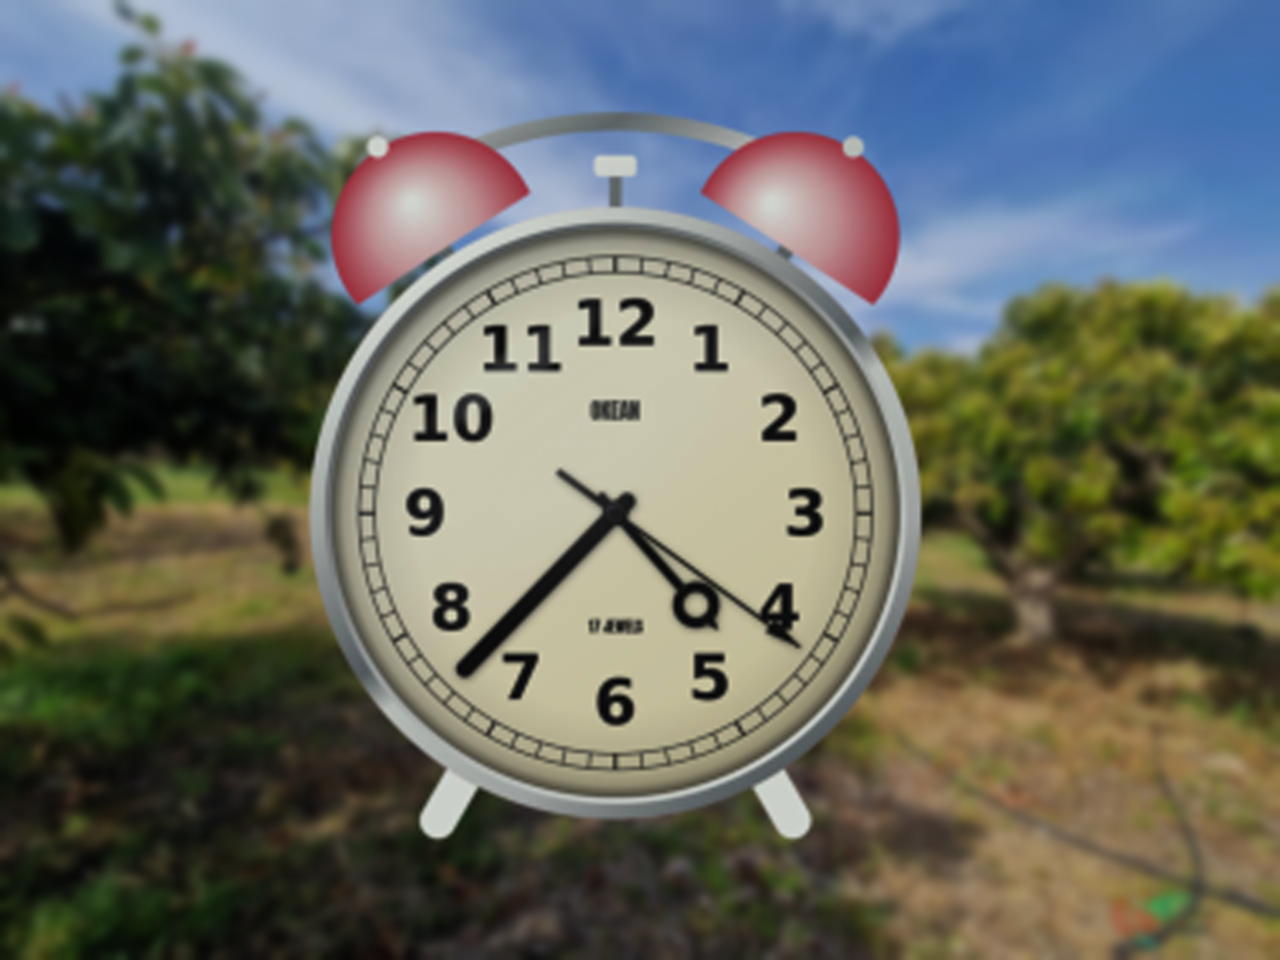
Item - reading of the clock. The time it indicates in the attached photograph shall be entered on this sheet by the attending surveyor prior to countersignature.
4:37:21
